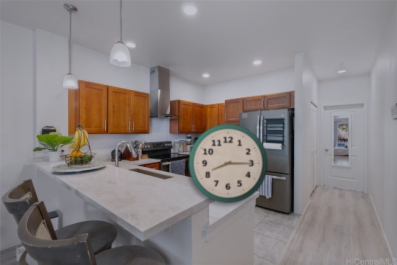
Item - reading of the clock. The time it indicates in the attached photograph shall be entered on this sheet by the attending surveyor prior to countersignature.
8:15
